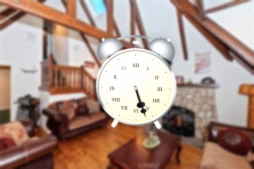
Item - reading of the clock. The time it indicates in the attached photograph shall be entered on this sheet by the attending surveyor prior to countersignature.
5:27
